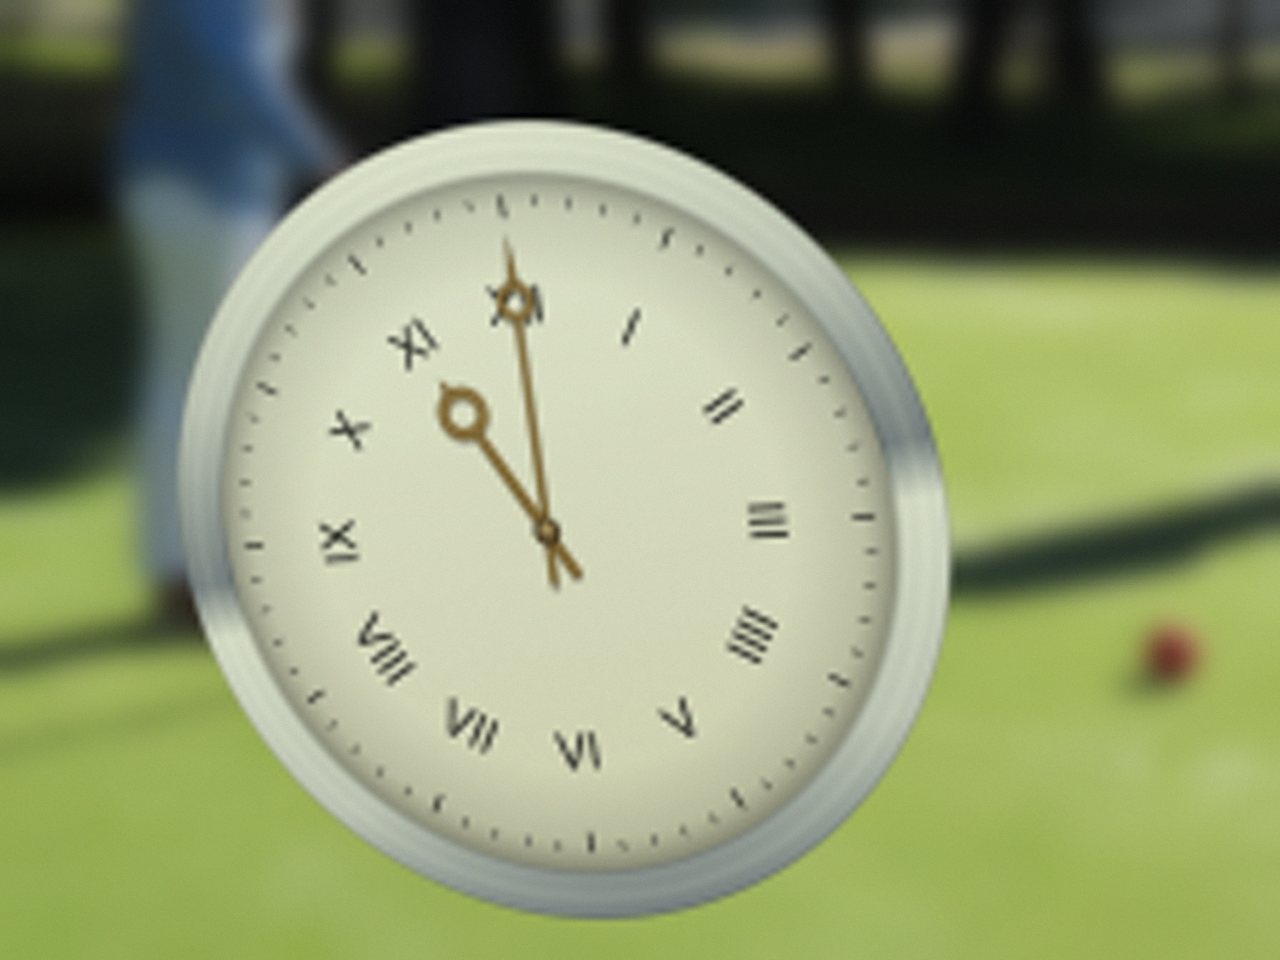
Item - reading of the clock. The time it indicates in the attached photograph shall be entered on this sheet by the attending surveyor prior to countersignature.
11:00
